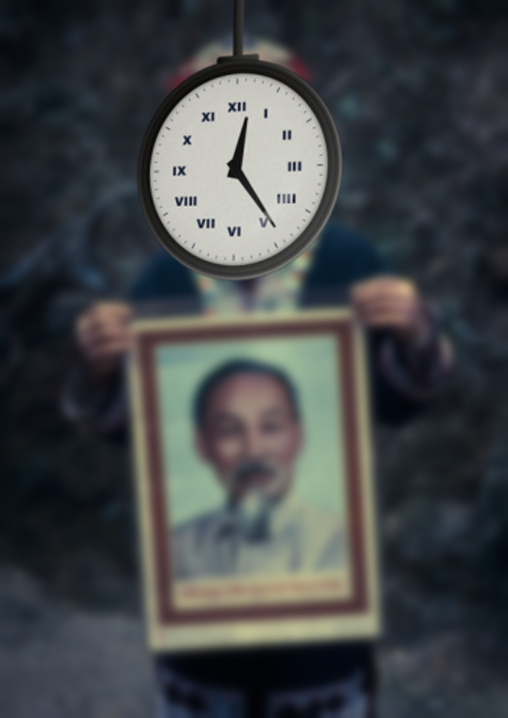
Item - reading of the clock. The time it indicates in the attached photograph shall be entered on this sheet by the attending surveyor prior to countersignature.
12:24
